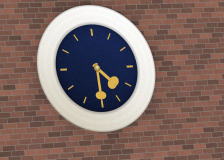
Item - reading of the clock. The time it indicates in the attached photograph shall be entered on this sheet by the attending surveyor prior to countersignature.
4:30
